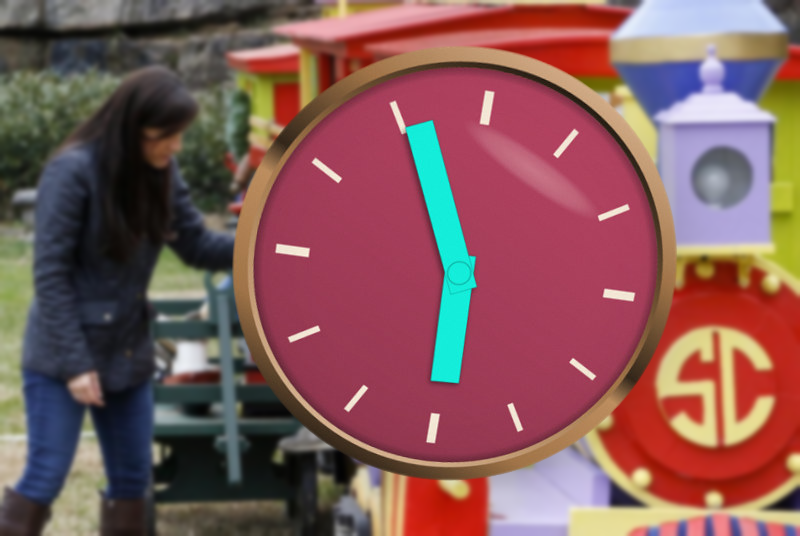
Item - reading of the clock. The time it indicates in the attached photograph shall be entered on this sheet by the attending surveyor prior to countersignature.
5:56
